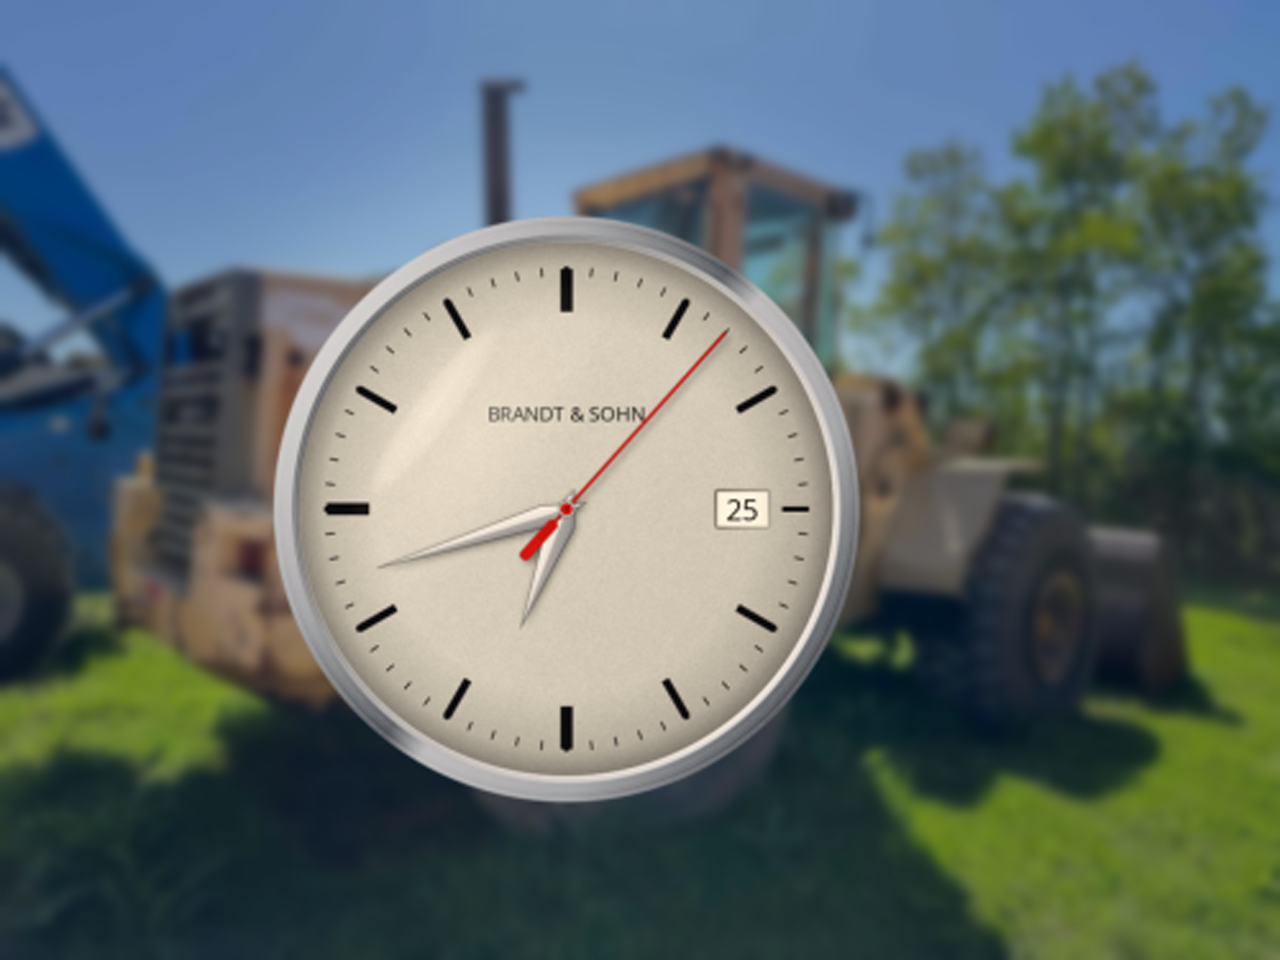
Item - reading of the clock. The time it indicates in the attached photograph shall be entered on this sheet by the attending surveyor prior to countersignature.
6:42:07
